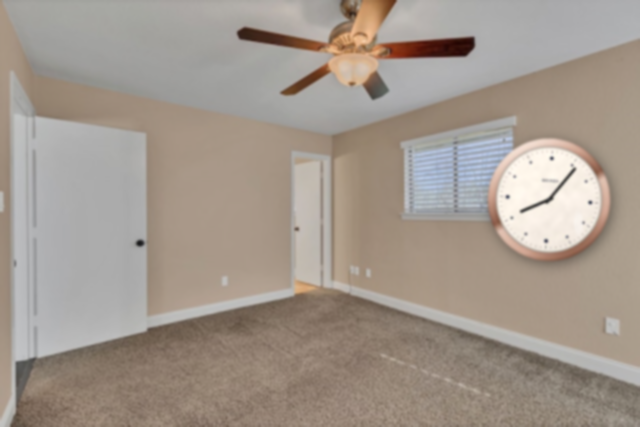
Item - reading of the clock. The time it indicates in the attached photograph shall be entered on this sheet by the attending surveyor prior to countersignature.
8:06
